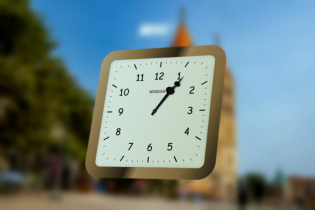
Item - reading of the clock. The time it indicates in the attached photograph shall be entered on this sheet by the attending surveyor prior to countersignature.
1:06
